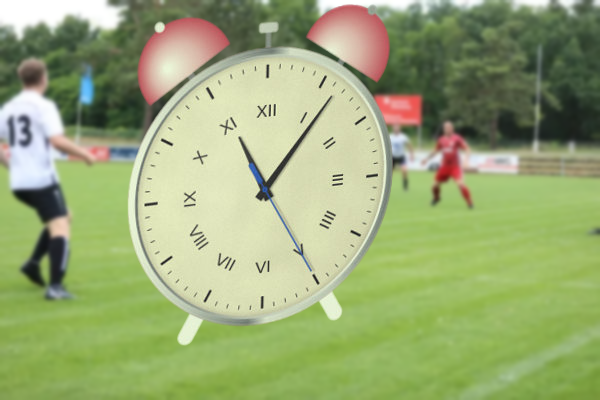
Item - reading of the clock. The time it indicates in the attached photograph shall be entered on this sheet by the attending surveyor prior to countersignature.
11:06:25
